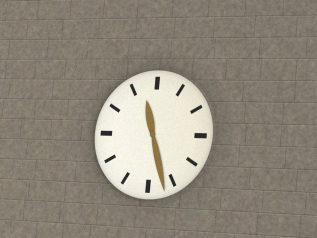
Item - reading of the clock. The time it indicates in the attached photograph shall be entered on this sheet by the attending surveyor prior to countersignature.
11:27
